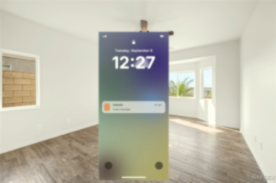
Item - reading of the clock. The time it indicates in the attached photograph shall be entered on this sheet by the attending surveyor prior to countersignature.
12:27
